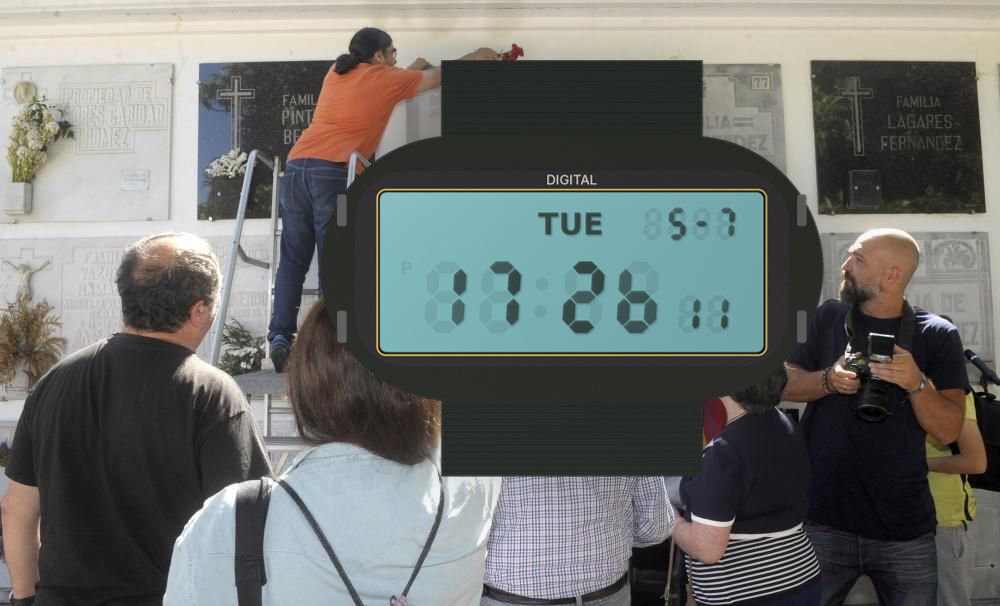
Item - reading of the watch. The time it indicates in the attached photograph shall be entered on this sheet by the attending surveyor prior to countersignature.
17:26:11
